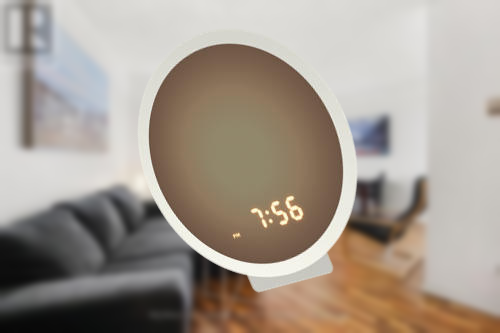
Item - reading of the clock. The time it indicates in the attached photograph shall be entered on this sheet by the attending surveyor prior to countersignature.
7:56
